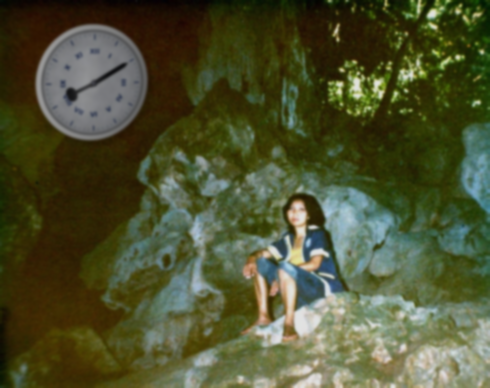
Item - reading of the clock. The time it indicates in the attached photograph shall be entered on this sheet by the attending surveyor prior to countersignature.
8:10
